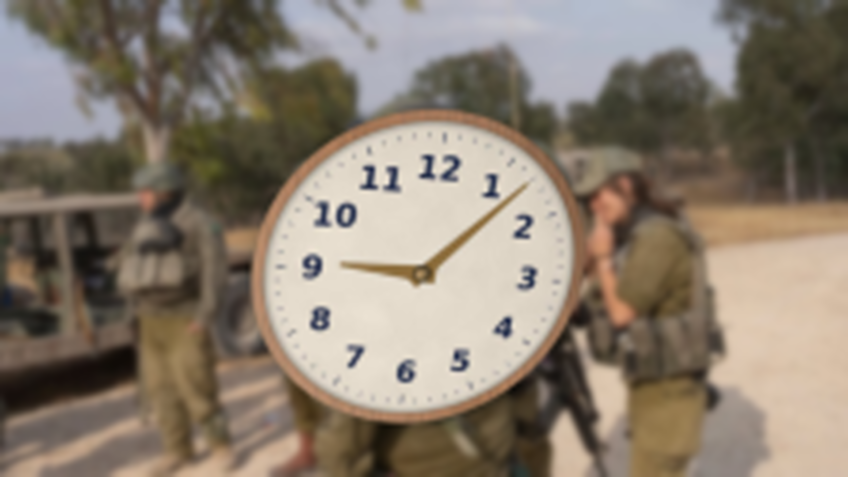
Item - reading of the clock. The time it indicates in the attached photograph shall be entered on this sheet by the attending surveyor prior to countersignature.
9:07
